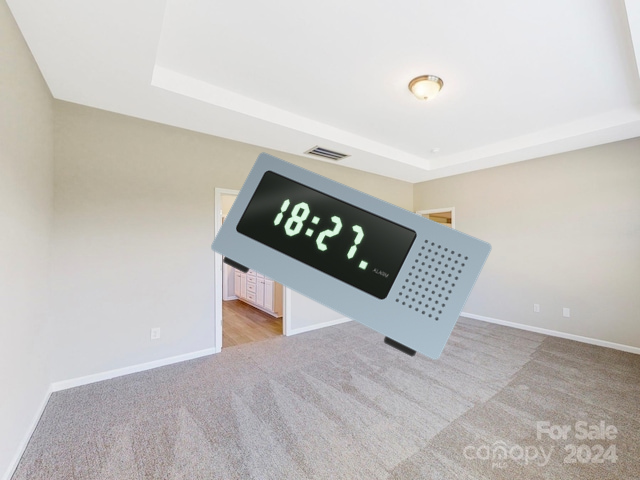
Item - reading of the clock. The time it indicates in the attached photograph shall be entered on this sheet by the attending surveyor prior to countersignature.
18:27
